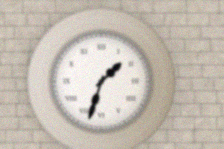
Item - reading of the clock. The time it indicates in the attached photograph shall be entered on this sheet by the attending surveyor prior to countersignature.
1:33
